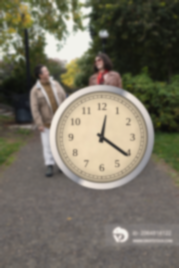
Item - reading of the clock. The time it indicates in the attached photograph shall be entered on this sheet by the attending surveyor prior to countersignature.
12:21
